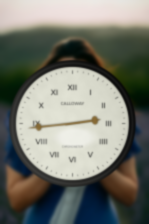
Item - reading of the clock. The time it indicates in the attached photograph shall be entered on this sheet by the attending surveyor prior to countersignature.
2:44
